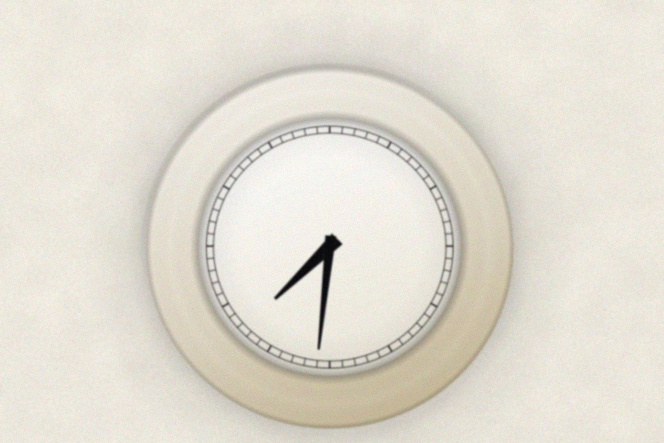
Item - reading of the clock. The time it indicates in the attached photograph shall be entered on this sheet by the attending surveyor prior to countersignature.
7:31
